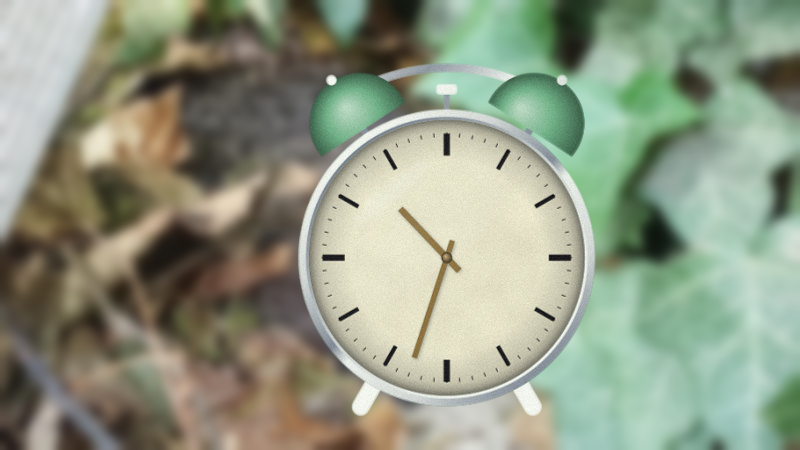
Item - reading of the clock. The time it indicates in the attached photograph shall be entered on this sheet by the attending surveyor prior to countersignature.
10:33
